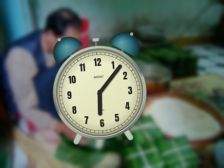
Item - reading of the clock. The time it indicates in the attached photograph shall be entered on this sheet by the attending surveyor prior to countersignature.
6:07
